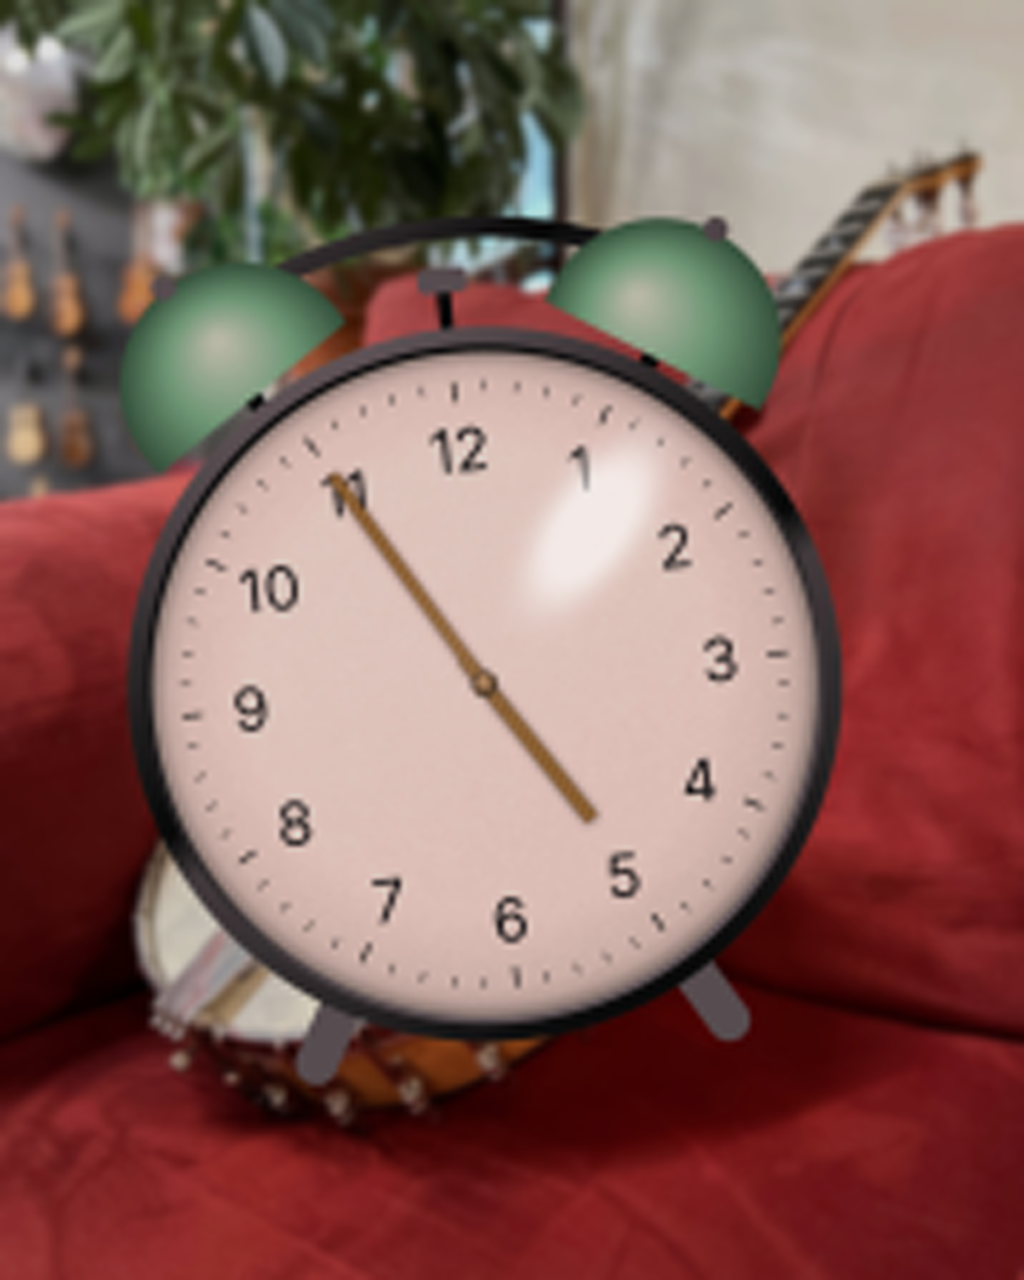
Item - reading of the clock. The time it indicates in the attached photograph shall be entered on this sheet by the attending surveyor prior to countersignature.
4:55
